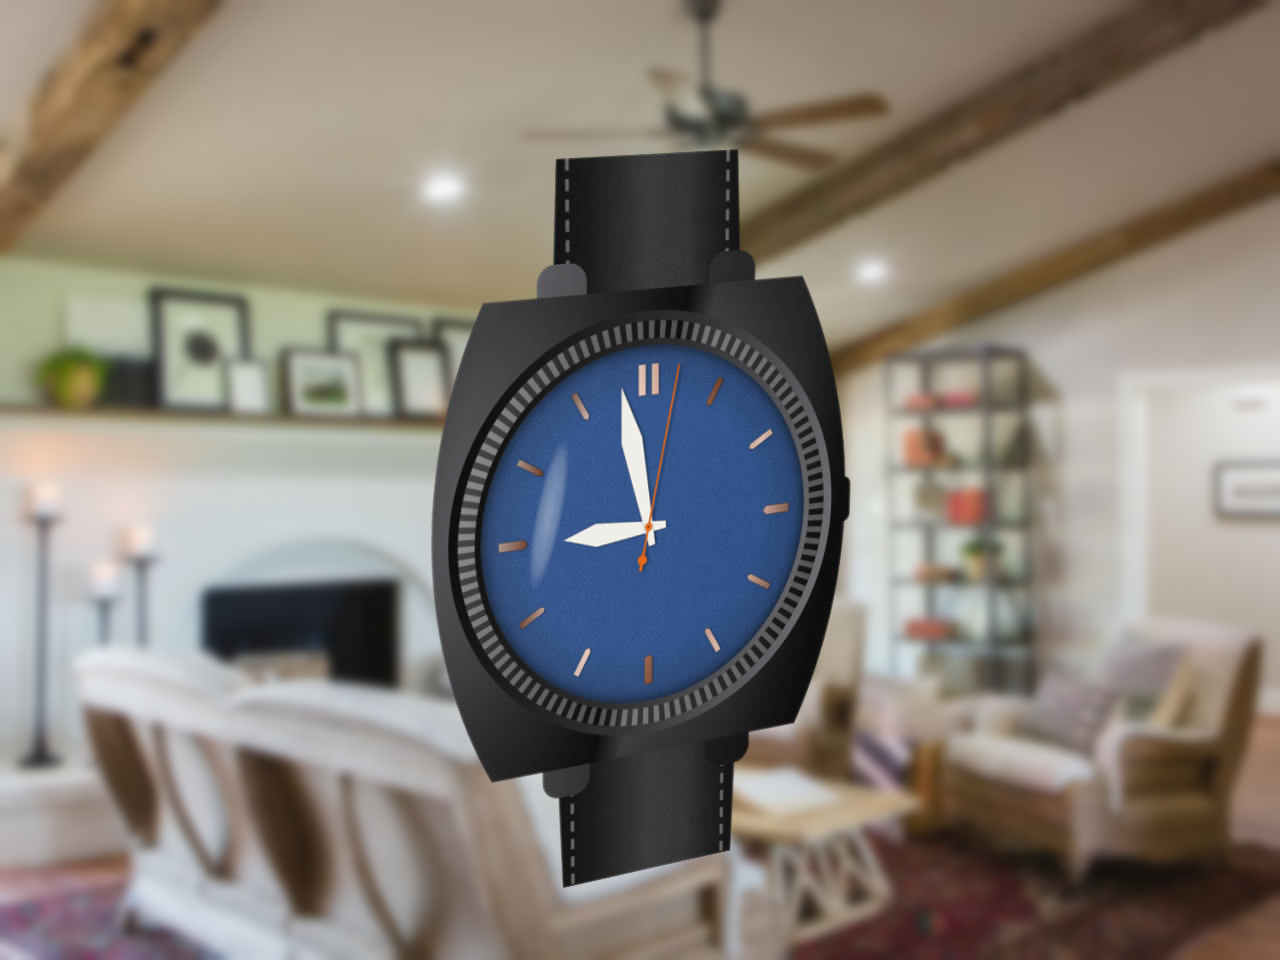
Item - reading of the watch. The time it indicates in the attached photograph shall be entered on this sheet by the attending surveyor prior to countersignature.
8:58:02
